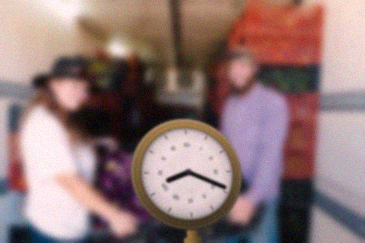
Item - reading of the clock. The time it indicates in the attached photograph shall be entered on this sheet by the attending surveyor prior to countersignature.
8:19
